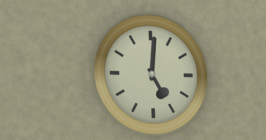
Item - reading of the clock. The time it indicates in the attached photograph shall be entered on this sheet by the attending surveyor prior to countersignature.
5:01
